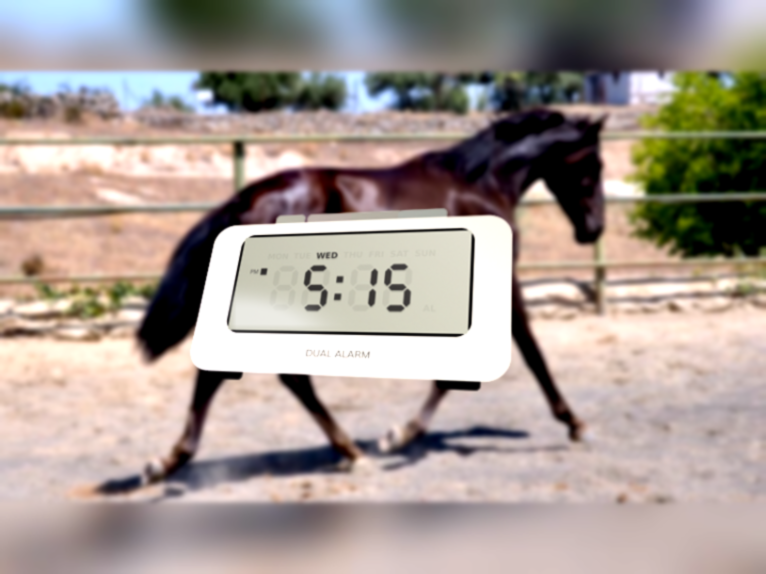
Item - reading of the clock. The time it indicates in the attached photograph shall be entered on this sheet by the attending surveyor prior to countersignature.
5:15
